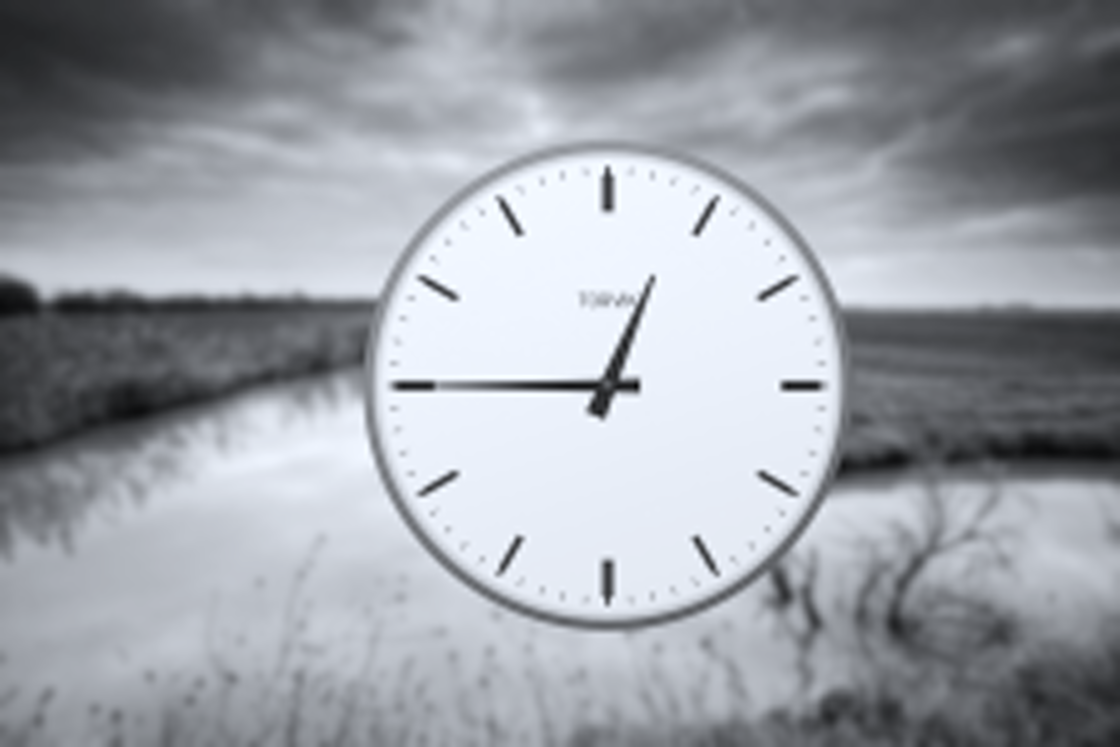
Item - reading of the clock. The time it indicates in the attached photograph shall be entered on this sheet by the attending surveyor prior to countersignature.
12:45
